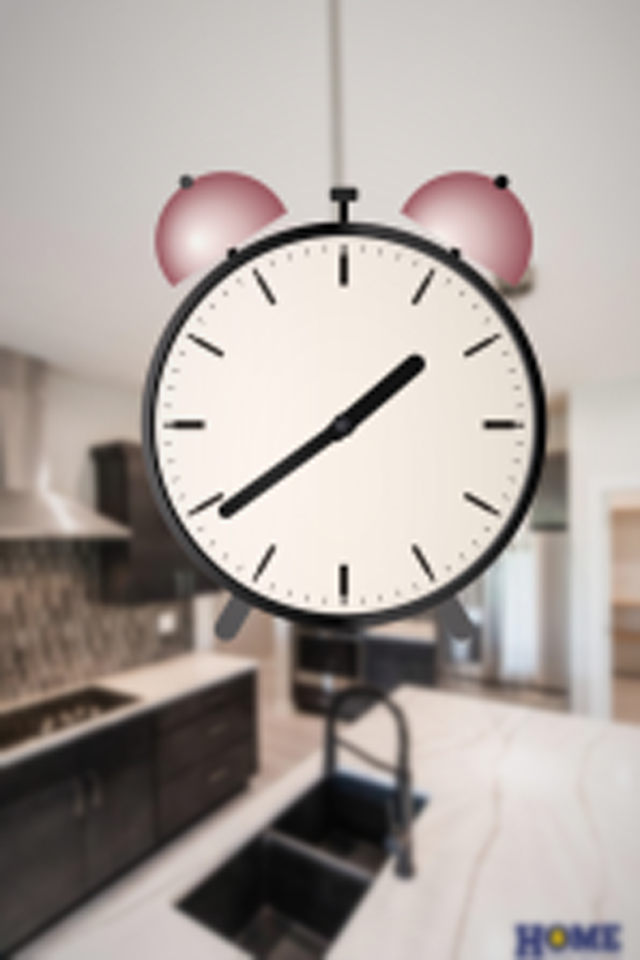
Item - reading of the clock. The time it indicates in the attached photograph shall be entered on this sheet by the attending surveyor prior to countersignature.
1:39
